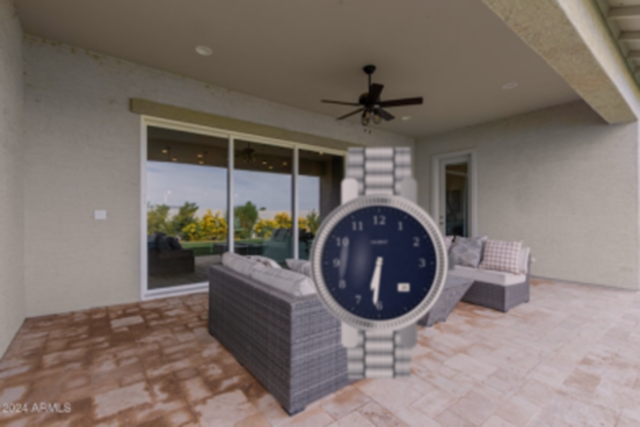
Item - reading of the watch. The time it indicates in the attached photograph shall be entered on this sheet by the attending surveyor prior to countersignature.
6:31
